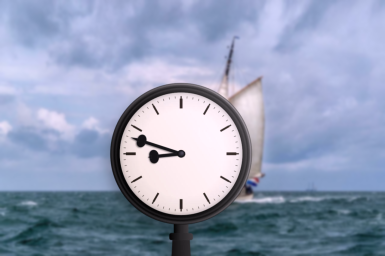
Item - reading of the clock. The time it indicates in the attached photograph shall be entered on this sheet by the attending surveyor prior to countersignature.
8:48
